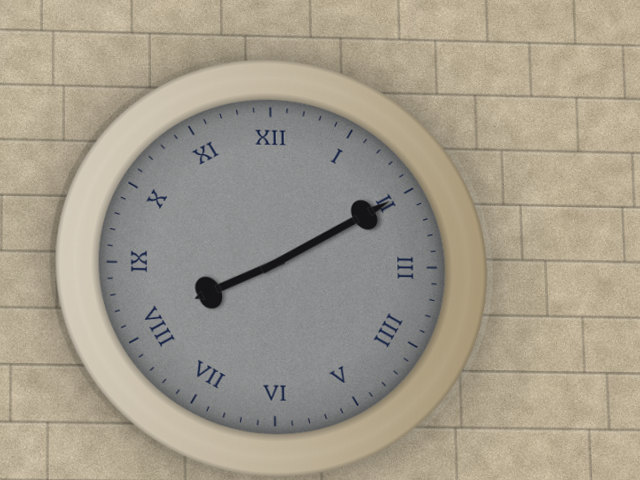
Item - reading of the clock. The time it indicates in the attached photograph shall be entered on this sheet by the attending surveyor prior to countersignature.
8:10
